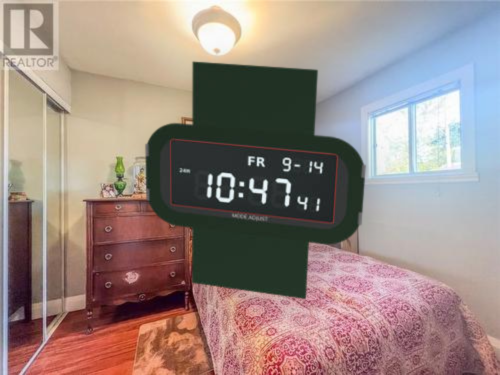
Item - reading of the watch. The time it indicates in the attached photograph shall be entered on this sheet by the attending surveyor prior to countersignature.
10:47:41
